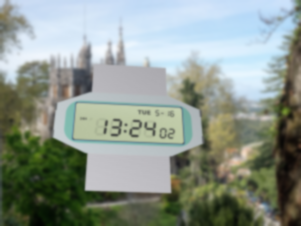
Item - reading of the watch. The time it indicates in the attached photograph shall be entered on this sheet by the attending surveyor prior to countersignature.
13:24
